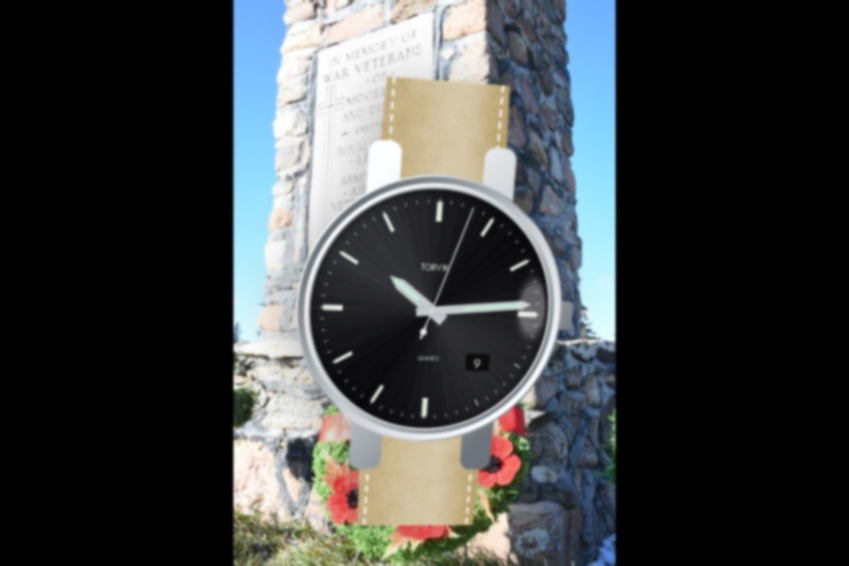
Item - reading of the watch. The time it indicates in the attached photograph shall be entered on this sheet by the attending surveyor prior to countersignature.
10:14:03
